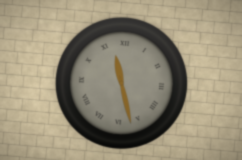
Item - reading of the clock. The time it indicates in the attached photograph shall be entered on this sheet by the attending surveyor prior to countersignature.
11:27
